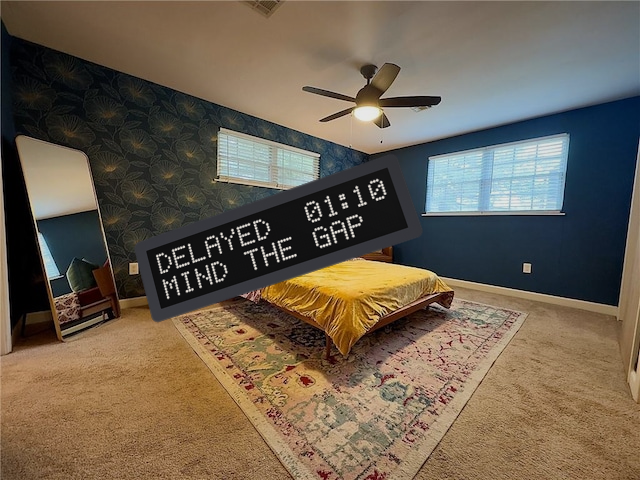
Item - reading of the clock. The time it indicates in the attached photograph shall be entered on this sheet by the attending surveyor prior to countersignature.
1:10
